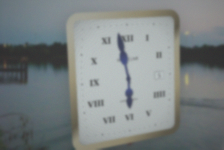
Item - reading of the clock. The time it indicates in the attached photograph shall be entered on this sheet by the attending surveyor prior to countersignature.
5:58
